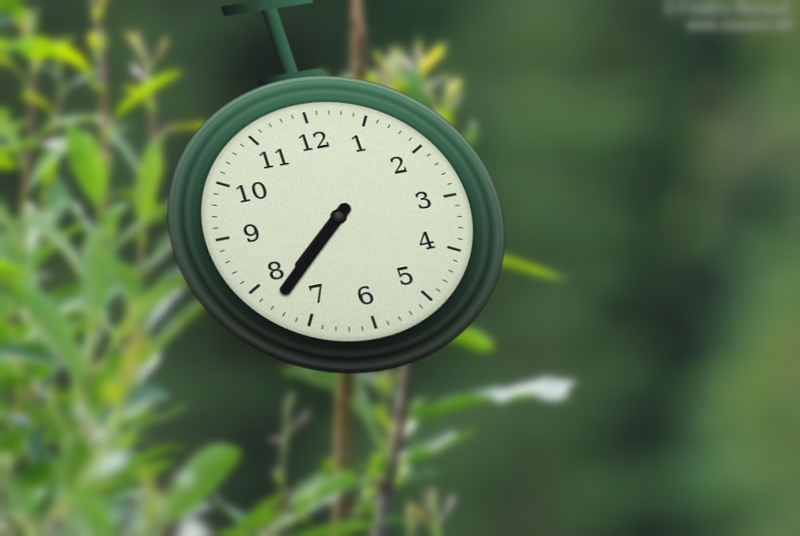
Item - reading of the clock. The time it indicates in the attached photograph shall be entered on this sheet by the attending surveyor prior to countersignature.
7:38
